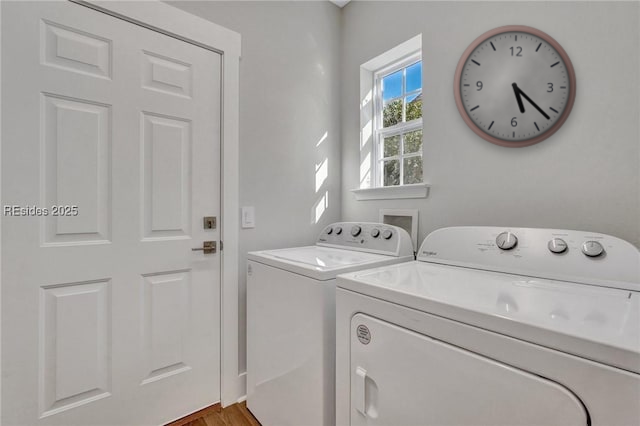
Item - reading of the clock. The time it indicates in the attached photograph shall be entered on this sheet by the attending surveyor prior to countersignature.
5:22
